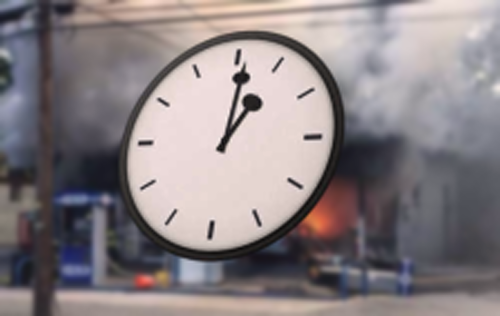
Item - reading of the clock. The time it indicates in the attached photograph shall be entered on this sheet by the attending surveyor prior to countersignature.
1:01
